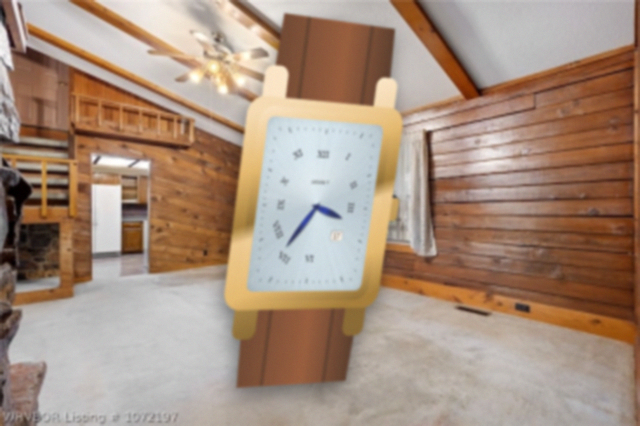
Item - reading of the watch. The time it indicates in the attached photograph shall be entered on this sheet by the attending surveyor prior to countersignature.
3:36
